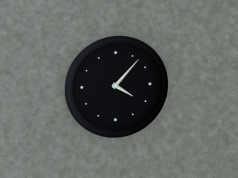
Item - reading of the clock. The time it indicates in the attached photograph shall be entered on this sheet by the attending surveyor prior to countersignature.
4:07
